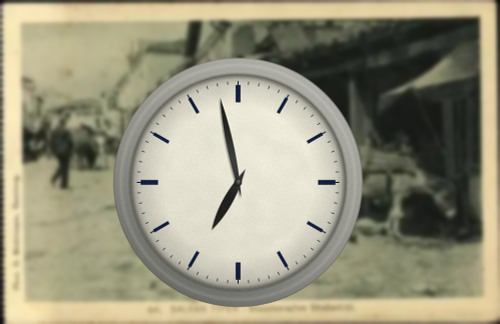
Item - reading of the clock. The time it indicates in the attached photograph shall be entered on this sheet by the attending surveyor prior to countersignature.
6:58
